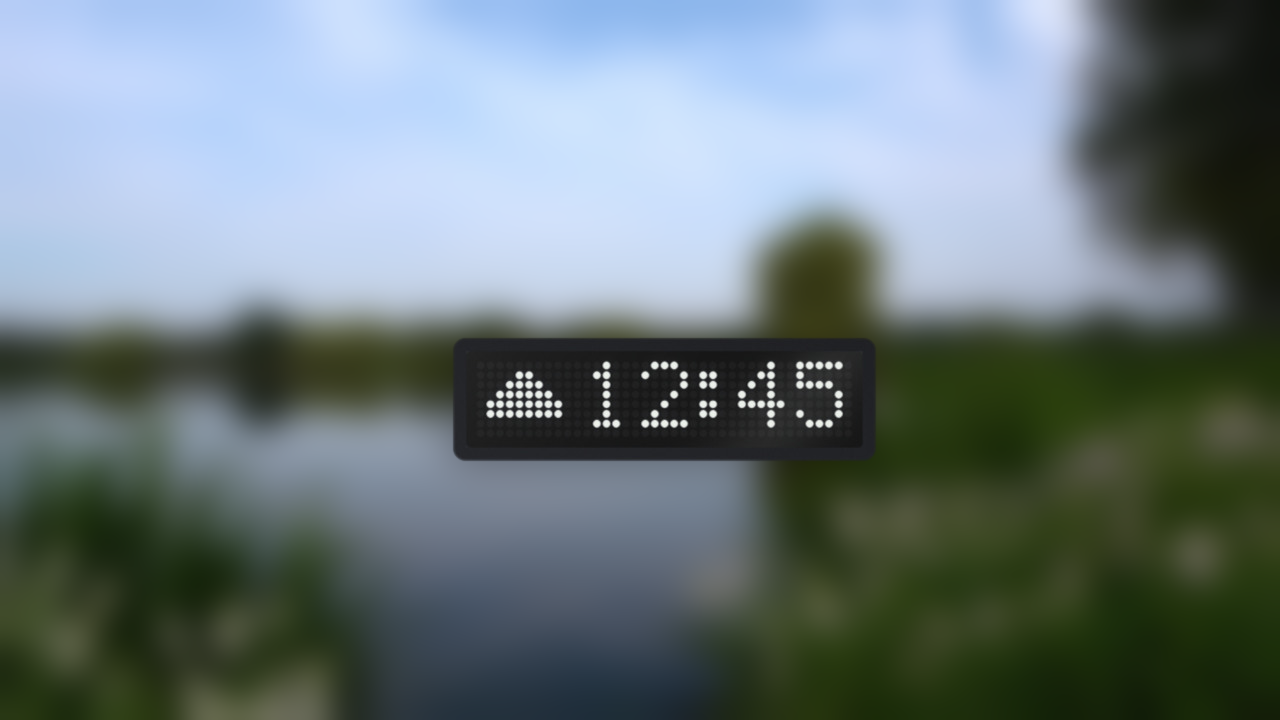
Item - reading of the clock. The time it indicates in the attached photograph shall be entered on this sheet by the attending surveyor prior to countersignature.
12:45
